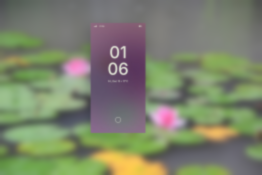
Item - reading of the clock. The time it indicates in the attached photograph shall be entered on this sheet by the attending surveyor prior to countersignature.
1:06
